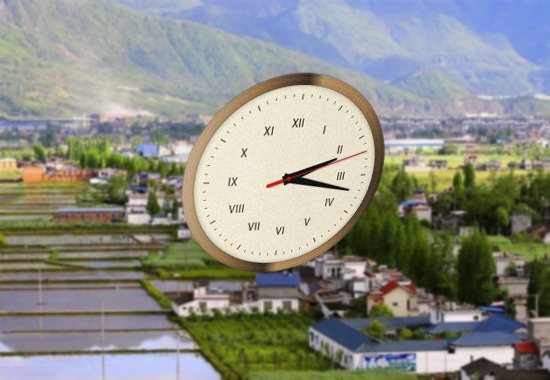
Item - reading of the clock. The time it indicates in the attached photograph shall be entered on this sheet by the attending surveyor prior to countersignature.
2:17:12
